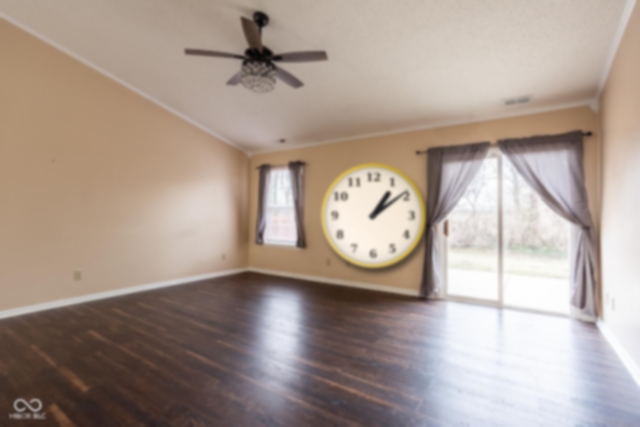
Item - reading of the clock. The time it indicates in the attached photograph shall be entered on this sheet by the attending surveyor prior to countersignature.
1:09
